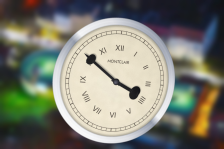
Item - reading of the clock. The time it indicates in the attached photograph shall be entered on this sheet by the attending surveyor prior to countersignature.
3:51
